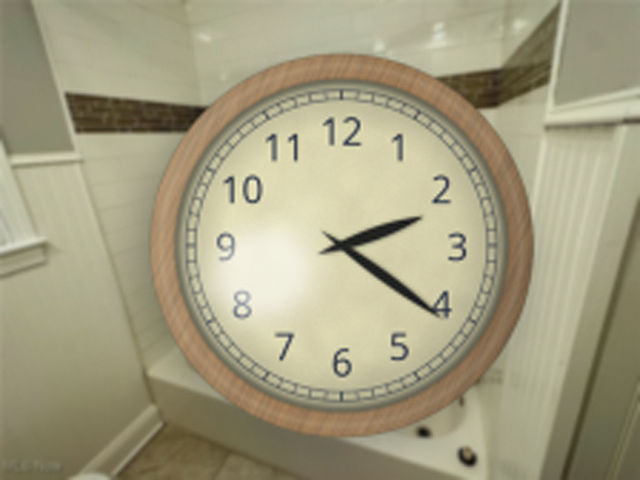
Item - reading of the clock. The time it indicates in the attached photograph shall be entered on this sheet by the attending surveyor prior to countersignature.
2:21
